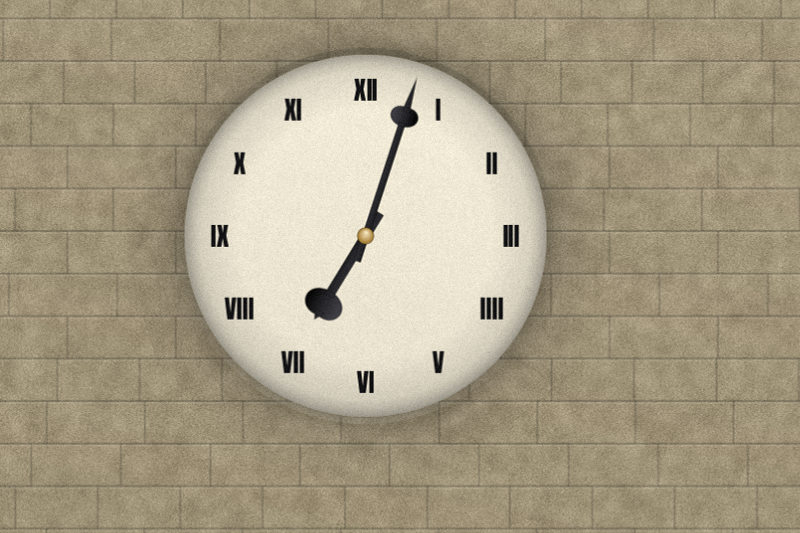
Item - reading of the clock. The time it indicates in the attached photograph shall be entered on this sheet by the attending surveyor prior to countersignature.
7:03
